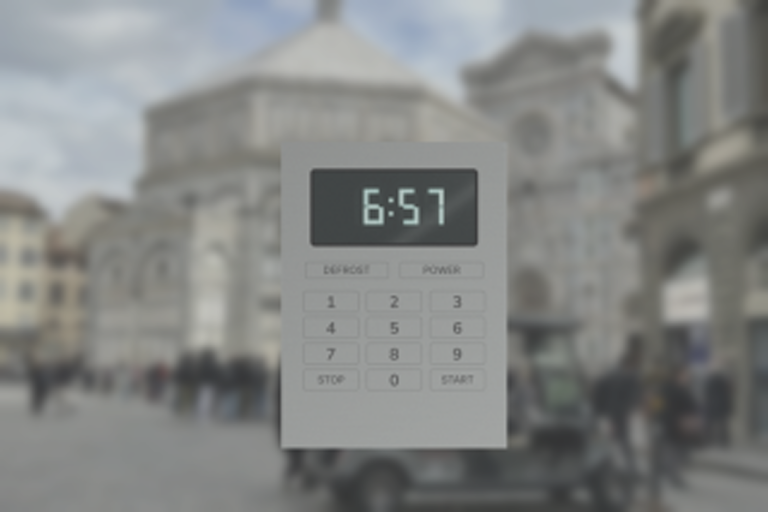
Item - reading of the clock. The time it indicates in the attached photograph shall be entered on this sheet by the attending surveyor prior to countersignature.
6:57
